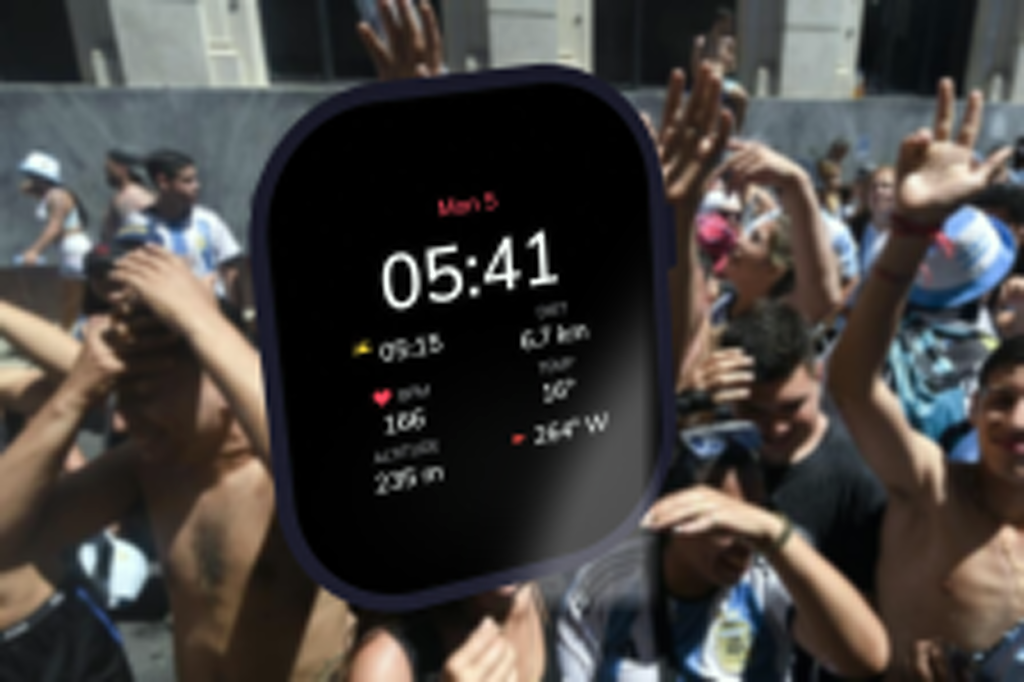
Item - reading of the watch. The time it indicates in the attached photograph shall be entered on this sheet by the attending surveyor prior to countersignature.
5:41
